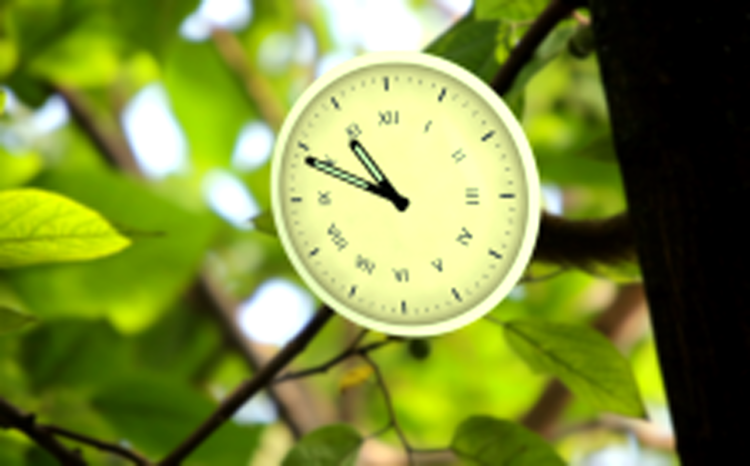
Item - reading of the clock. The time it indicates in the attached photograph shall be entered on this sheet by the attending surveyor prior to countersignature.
10:49
